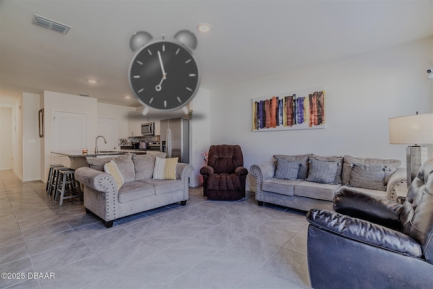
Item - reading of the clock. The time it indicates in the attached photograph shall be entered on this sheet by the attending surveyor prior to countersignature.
6:58
